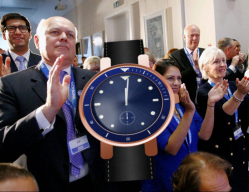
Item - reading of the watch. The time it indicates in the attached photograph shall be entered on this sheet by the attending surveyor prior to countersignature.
12:01
